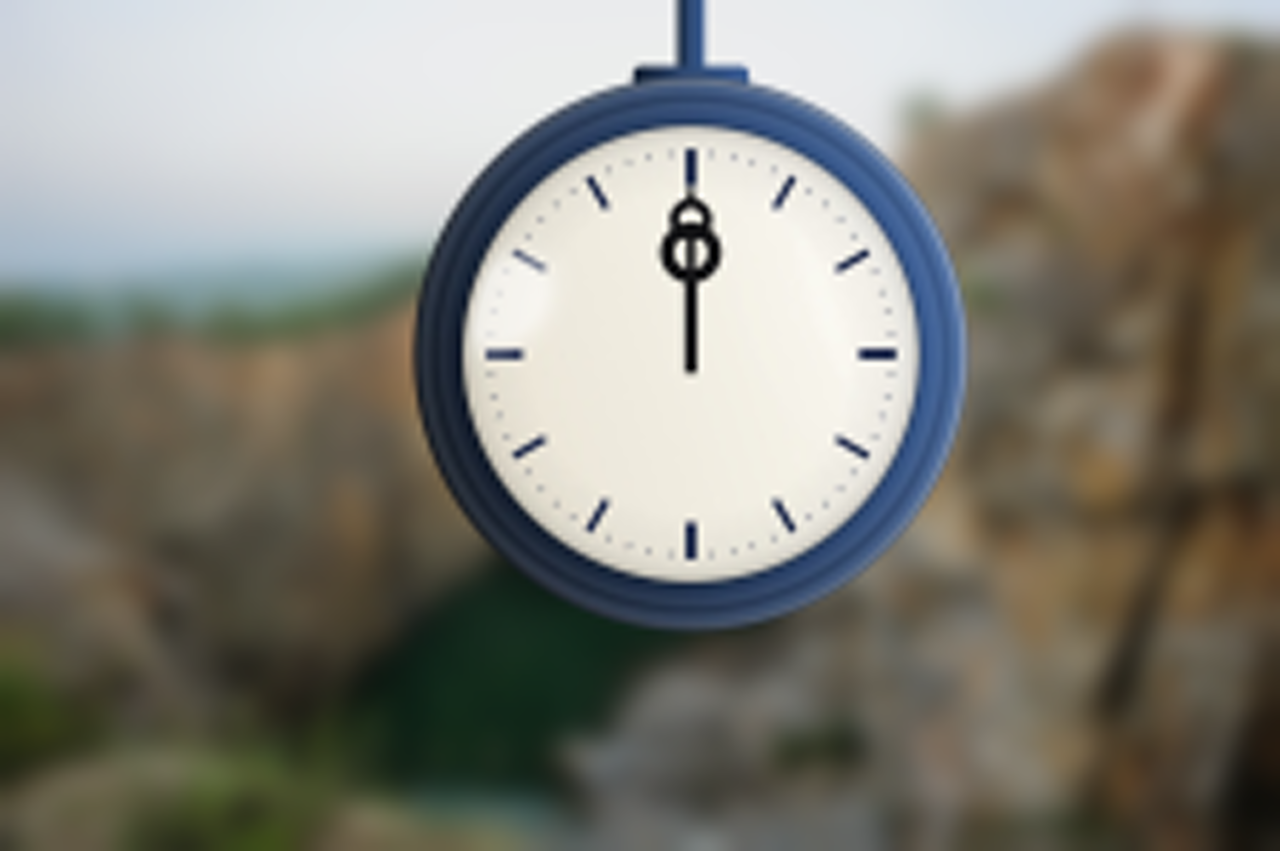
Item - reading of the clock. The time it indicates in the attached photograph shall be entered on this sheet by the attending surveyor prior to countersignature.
12:00
